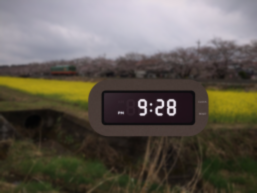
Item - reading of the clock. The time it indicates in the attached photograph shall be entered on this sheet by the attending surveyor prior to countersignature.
9:28
